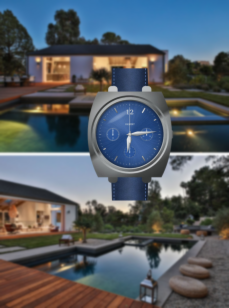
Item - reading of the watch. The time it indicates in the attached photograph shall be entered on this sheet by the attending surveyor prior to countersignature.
6:14
